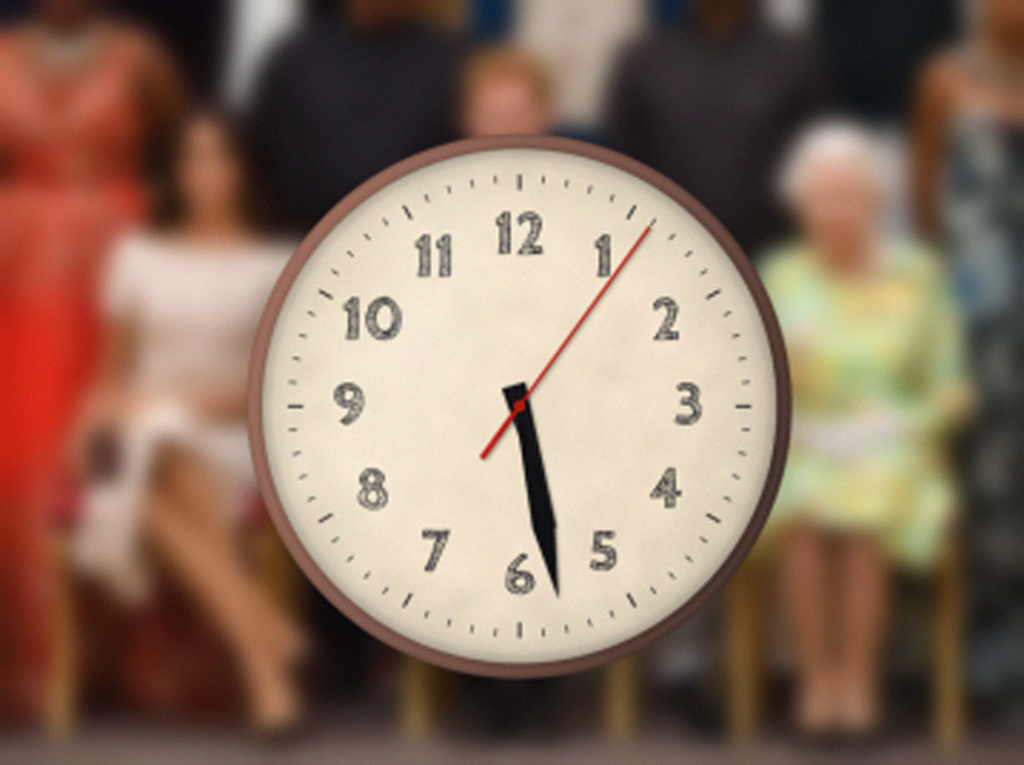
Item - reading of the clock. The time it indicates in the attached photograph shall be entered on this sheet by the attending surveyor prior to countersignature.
5:28:06
